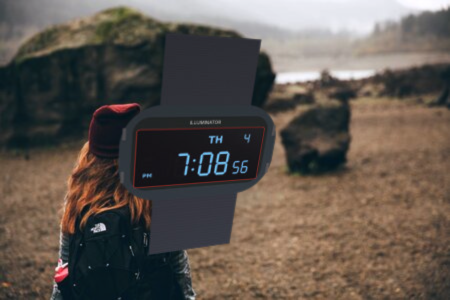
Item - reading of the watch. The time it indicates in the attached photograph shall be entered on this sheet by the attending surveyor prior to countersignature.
7:08:56
